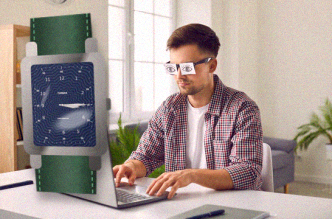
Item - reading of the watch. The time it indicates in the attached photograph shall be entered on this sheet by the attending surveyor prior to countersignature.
3:15
